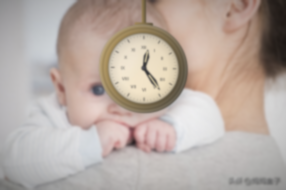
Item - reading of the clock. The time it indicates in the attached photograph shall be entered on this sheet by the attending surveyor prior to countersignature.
12:24
